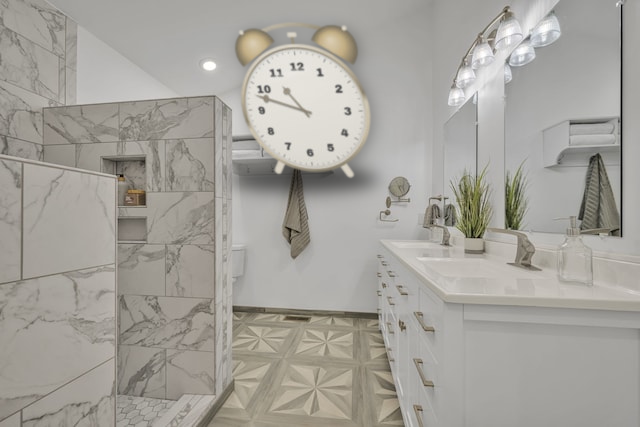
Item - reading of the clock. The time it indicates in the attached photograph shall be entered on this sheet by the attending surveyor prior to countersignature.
10:48
